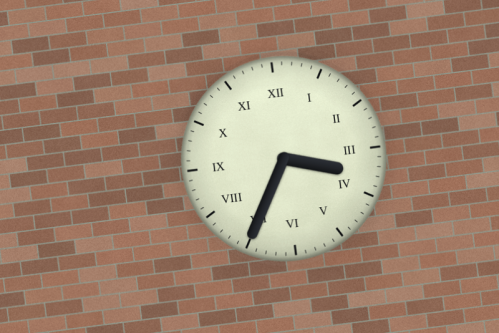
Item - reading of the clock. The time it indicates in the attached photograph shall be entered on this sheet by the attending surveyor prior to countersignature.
3:35
